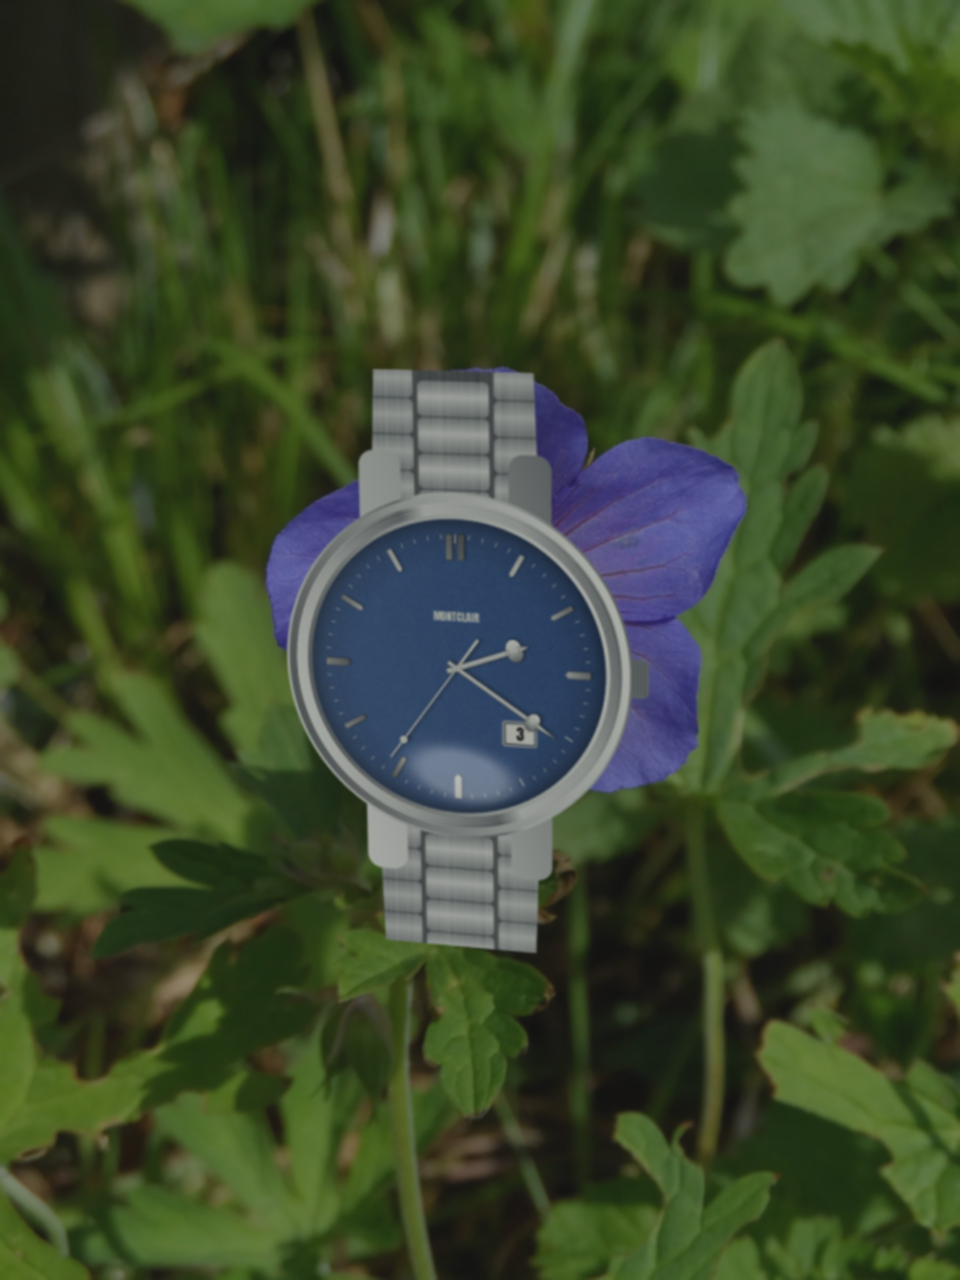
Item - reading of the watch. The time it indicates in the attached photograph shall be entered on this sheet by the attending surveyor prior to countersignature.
2:20:36
